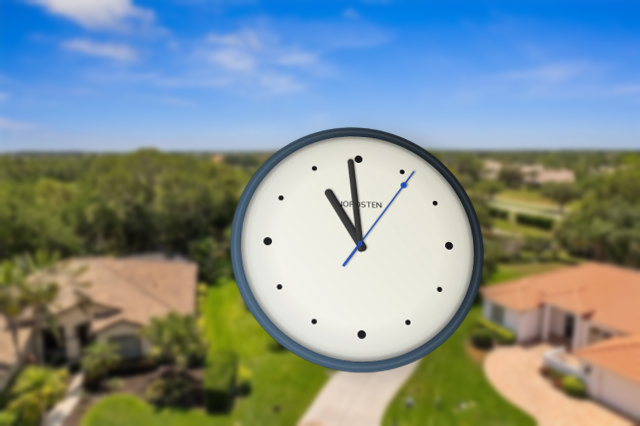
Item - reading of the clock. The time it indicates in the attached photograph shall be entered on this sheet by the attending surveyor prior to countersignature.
10:59:06
